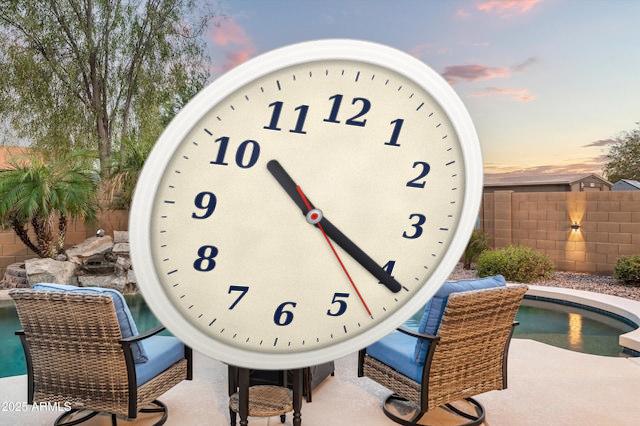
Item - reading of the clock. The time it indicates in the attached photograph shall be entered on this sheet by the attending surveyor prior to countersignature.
10:20:23
